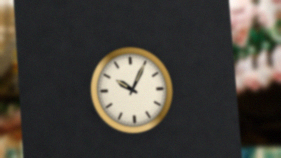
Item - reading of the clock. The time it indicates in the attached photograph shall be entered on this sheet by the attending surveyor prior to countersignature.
10:05
